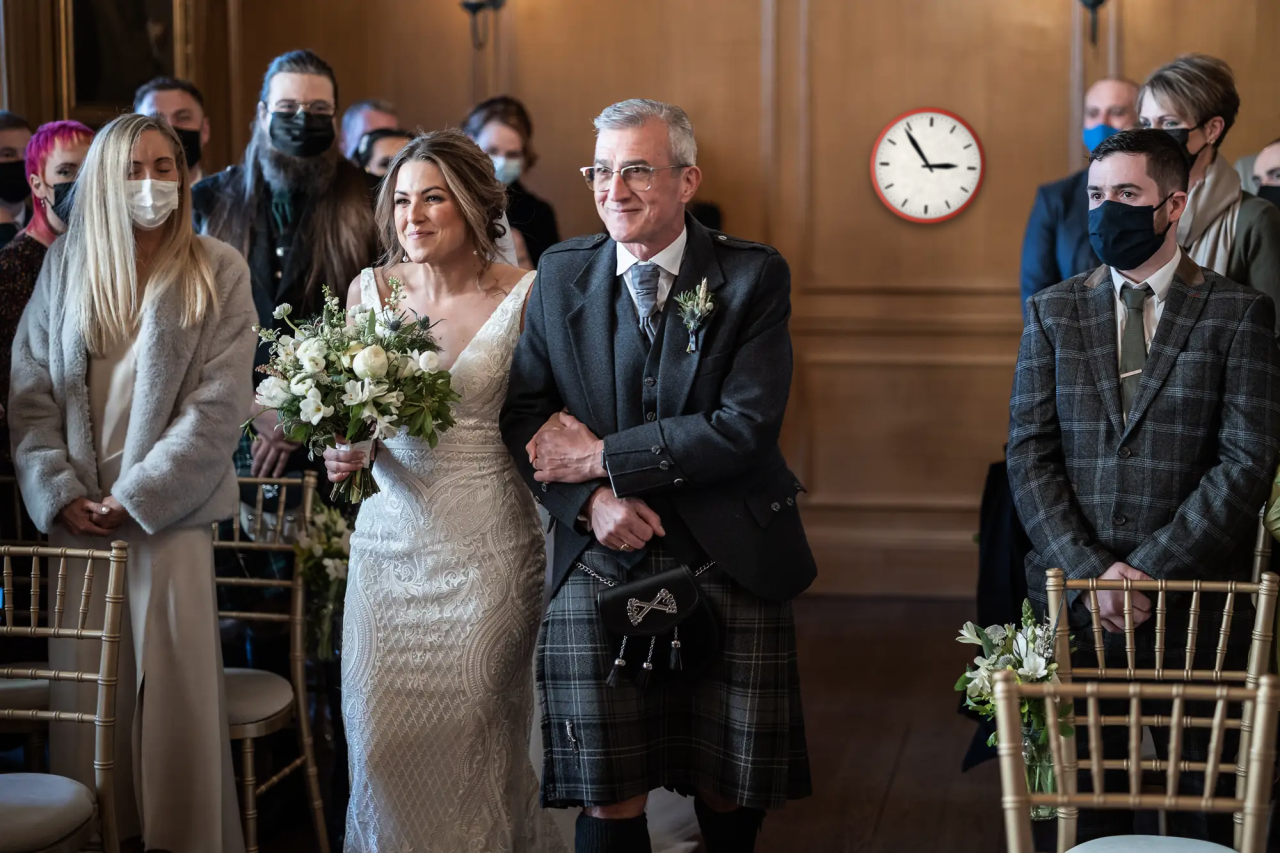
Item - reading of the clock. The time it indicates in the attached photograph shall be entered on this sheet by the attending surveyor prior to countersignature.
2:54
